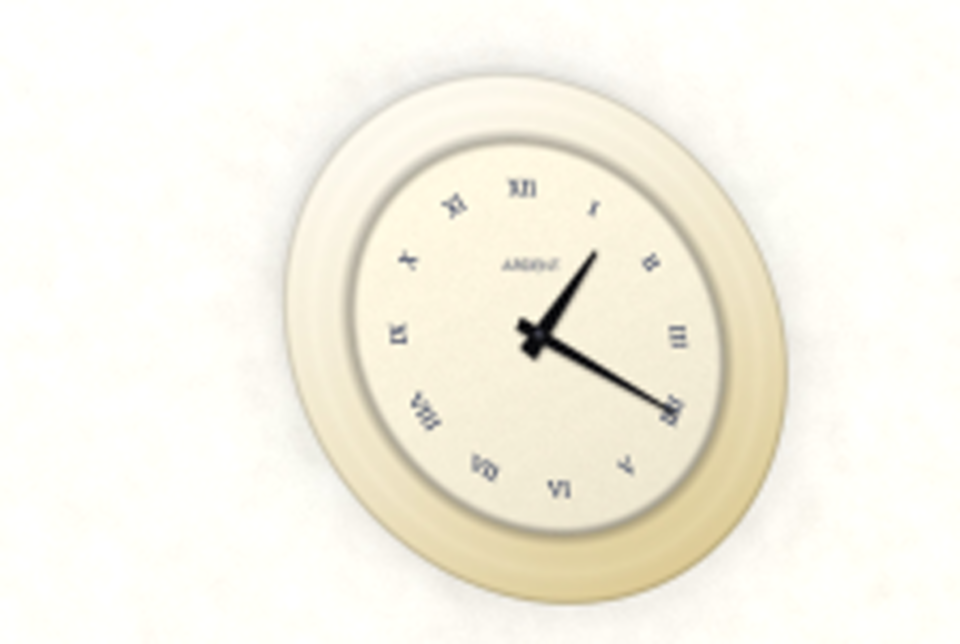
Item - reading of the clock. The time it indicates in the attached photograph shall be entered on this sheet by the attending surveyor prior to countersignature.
1:20
